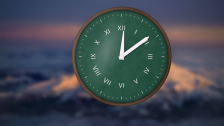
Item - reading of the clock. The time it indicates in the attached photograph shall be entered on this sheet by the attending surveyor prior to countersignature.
12:09
